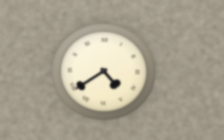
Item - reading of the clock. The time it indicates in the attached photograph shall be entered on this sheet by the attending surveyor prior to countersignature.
4:39
